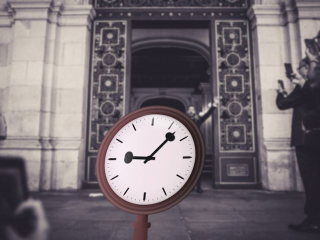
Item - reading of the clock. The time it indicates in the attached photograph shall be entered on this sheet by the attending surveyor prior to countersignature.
9:07
